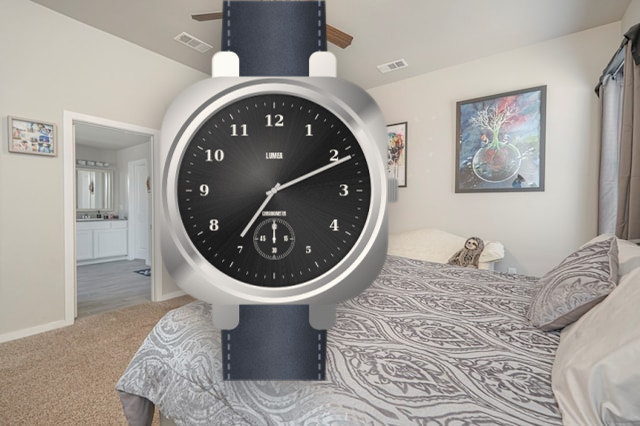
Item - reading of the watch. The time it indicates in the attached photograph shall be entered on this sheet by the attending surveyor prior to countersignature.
7:11
